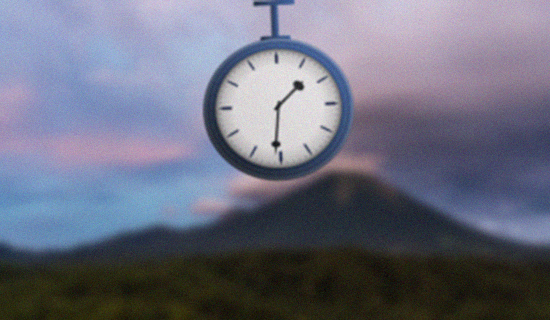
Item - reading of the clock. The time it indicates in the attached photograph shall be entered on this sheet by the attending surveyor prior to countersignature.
1:31
